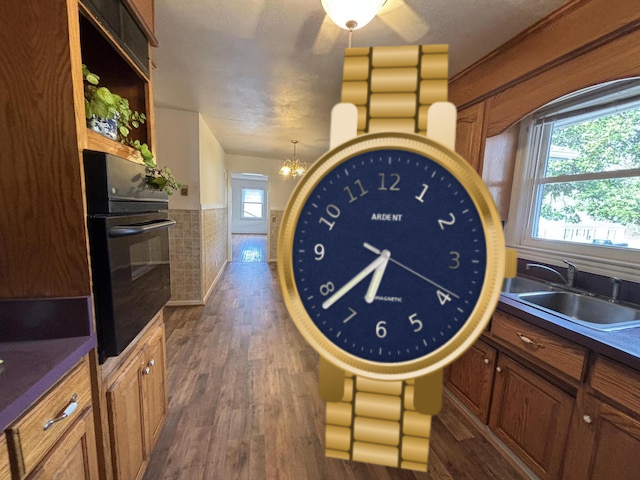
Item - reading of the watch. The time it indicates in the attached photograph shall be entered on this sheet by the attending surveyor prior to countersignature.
6:38:19
